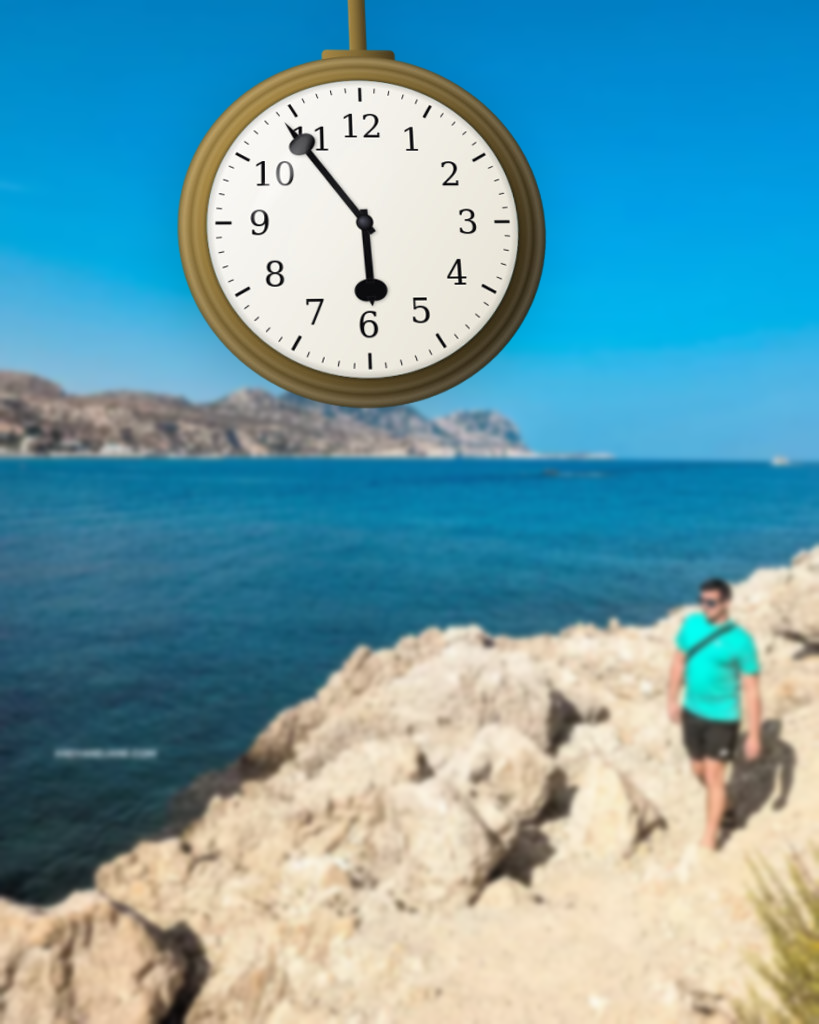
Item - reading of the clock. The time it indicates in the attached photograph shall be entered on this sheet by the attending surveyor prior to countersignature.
5:54
